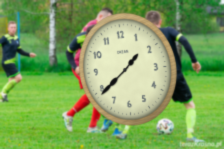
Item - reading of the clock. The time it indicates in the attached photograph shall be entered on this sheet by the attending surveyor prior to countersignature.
1:39
